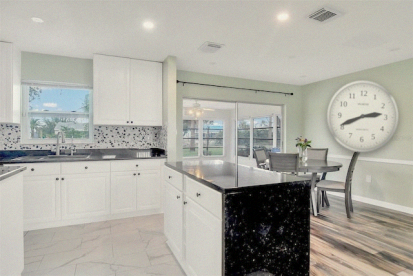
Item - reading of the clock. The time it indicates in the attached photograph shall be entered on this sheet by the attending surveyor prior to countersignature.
2:41
